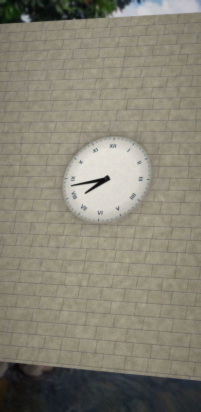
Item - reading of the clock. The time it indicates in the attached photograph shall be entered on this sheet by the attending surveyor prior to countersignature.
7:43
